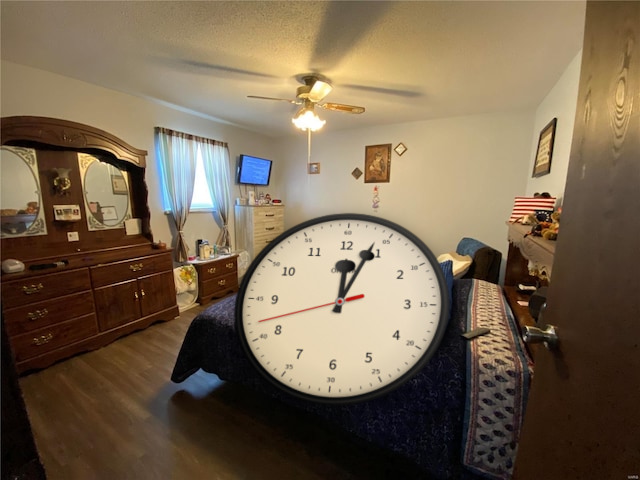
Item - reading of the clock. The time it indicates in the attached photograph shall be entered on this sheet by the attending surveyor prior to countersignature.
12:03:42
